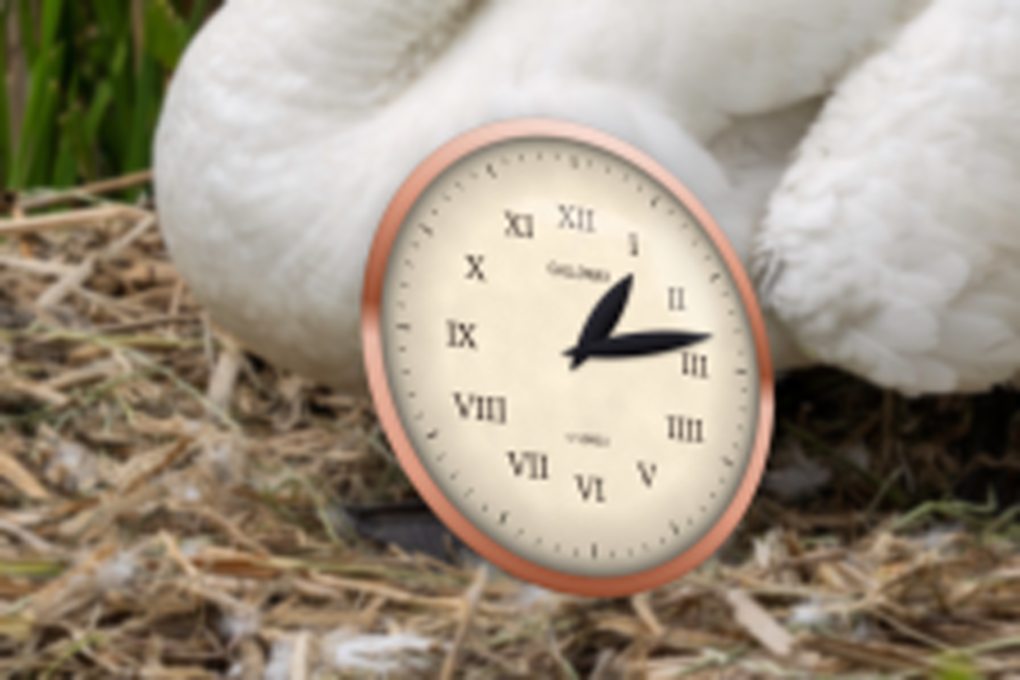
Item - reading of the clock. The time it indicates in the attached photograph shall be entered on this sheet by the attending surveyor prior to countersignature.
1:13
